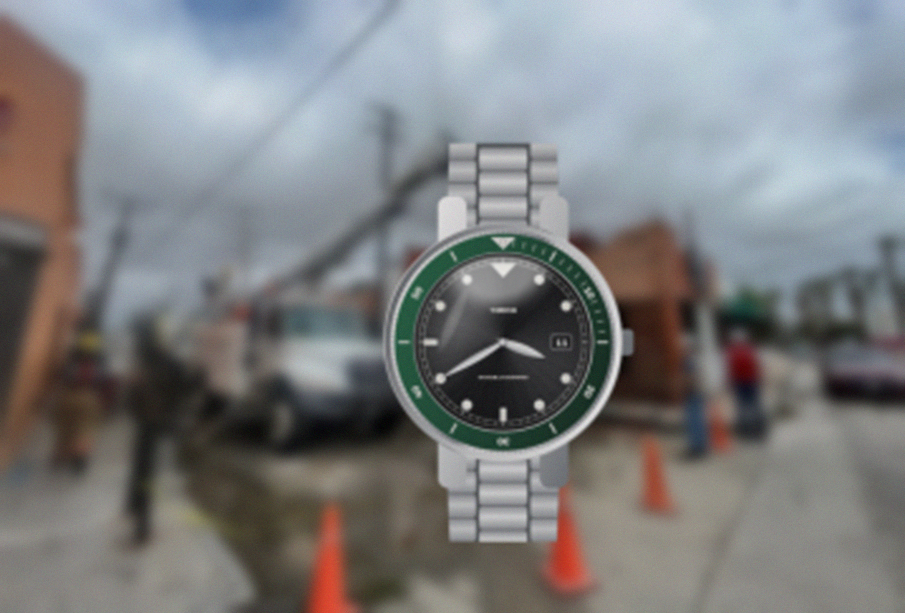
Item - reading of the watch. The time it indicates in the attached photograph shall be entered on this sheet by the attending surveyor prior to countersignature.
3:40
